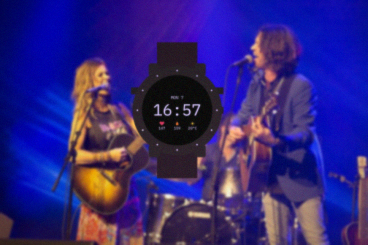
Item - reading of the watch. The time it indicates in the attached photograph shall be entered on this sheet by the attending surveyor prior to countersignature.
16:57
